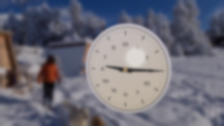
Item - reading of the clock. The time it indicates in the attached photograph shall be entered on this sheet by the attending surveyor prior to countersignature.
9:15
